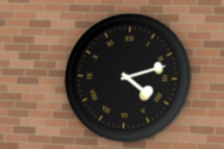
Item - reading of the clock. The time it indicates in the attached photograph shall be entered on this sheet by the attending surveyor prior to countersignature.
4:12
